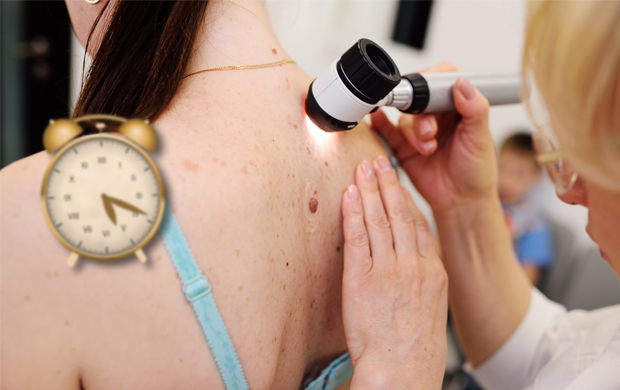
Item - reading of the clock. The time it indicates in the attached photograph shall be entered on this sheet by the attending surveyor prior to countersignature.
5:19
